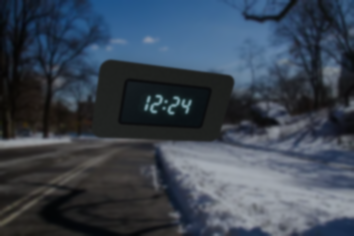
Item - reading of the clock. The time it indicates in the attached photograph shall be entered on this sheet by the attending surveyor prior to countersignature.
12:24
